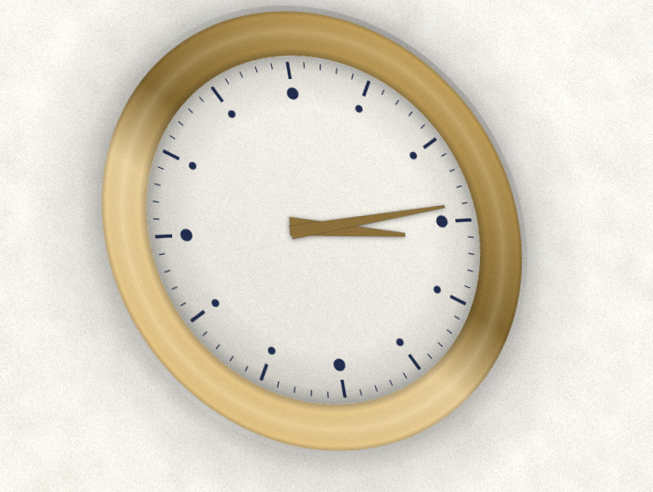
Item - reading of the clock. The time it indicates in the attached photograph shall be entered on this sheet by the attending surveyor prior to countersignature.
3:14
